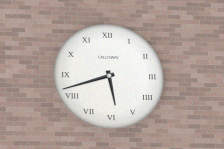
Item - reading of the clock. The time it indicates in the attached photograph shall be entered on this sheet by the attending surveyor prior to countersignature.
5:42
